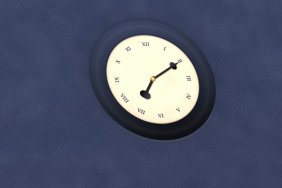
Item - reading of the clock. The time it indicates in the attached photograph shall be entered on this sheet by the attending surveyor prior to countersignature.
7:10
